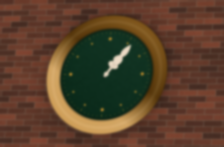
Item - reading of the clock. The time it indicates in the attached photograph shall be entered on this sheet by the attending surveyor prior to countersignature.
1:06
